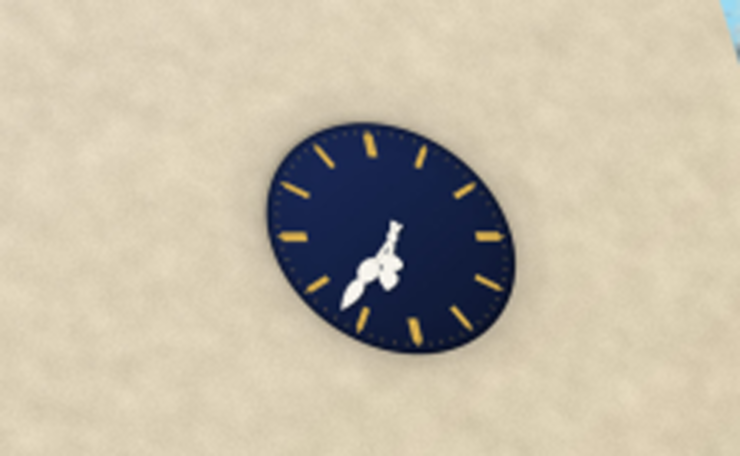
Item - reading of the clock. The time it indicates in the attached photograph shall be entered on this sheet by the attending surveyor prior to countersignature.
6:37
